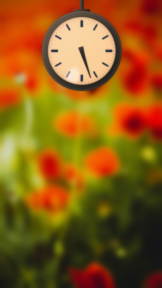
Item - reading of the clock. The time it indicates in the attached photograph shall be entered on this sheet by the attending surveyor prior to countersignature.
5:27
